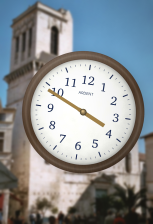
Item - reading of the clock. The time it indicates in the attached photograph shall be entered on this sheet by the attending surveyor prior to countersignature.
3:49
